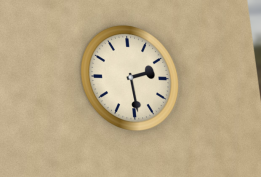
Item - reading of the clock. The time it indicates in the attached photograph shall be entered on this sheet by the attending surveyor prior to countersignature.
2:29
